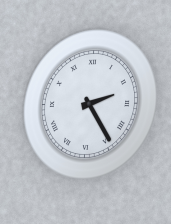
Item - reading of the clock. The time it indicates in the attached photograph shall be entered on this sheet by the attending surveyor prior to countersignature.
2:24
